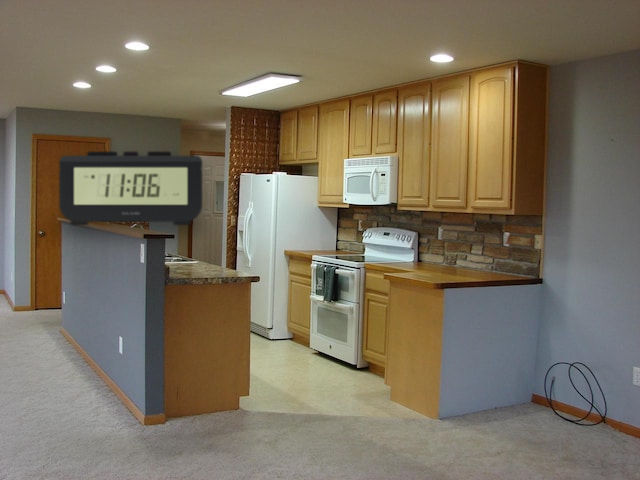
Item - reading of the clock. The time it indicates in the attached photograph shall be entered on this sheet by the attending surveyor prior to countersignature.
11:06
